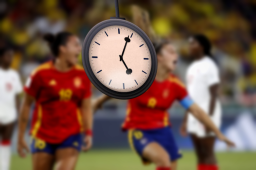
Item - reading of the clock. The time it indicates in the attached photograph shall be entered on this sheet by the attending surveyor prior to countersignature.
5:04
